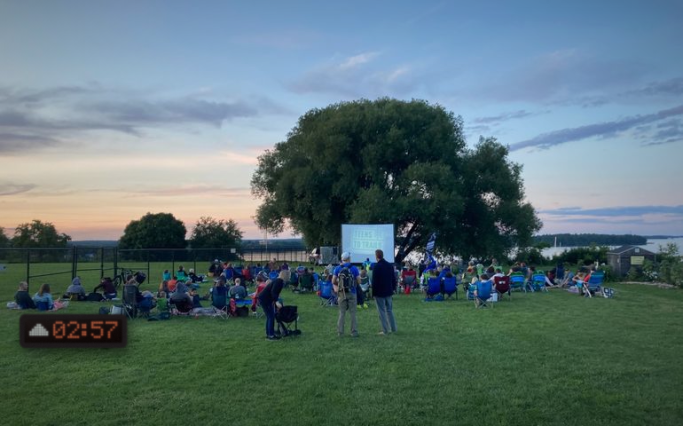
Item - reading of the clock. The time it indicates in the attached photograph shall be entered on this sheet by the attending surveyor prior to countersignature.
2:57
